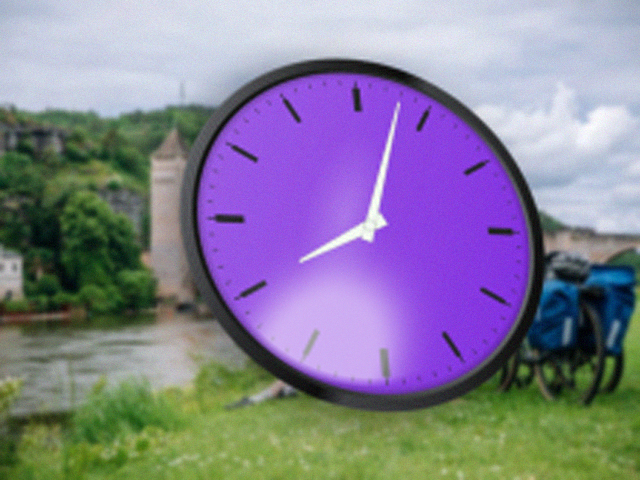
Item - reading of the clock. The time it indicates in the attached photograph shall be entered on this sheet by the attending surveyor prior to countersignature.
8:03
